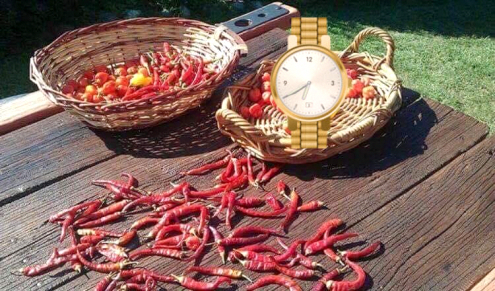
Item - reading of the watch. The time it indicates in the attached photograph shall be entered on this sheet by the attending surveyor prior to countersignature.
6:40
